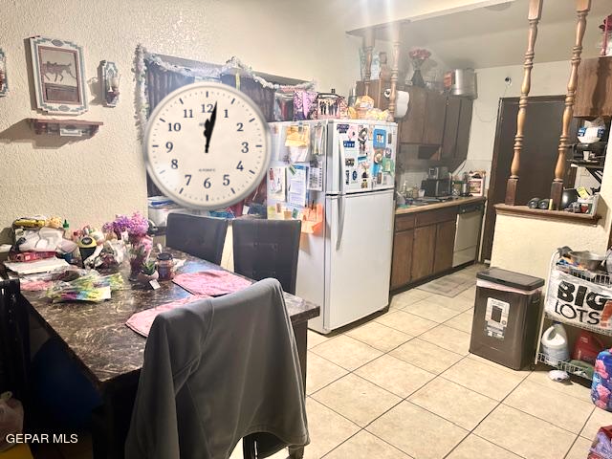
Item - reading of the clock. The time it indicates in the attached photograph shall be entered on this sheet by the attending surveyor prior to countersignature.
12:02
